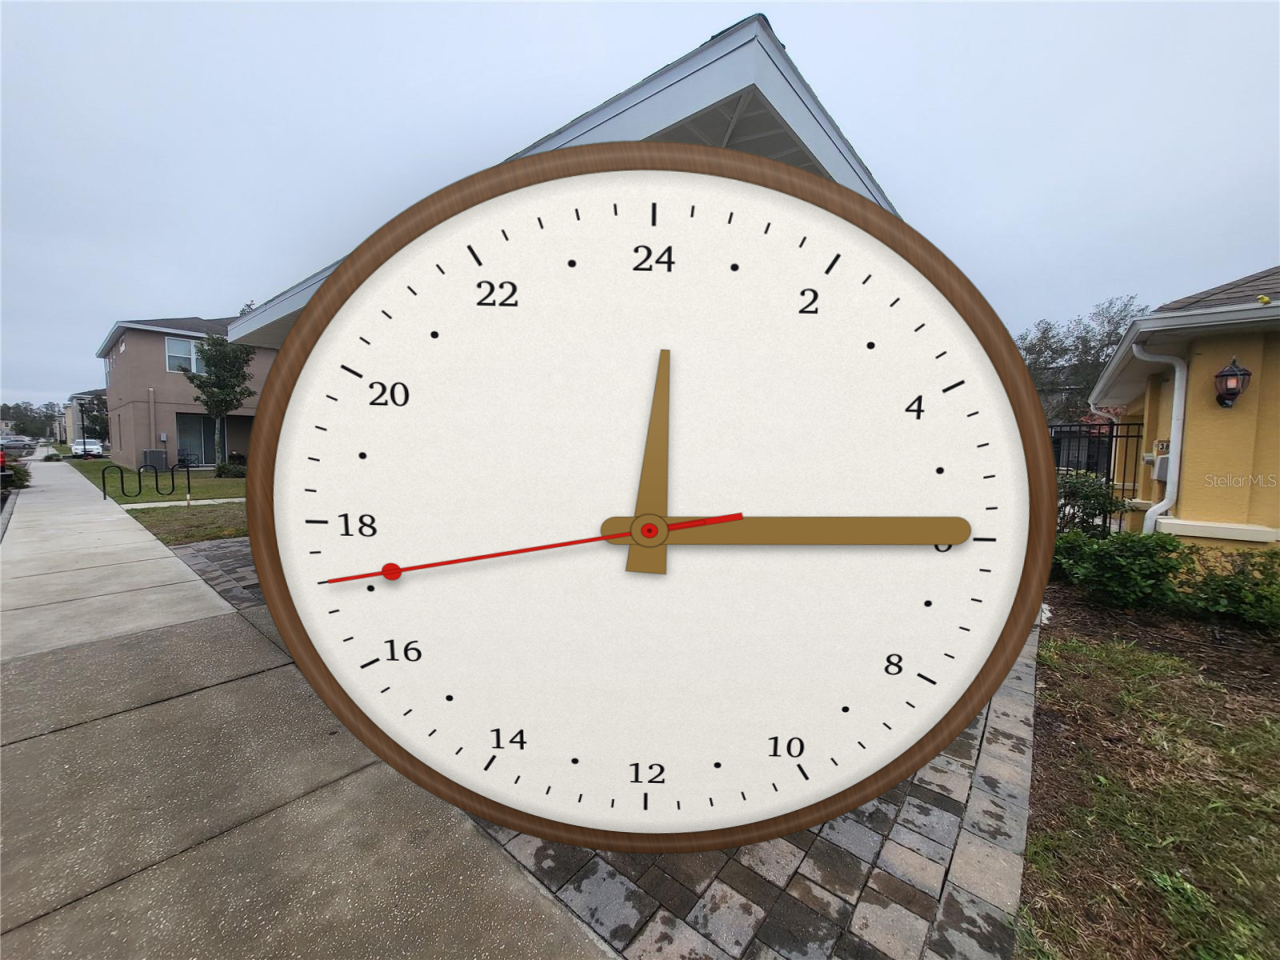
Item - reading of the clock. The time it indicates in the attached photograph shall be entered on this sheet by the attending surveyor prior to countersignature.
0:14:43
